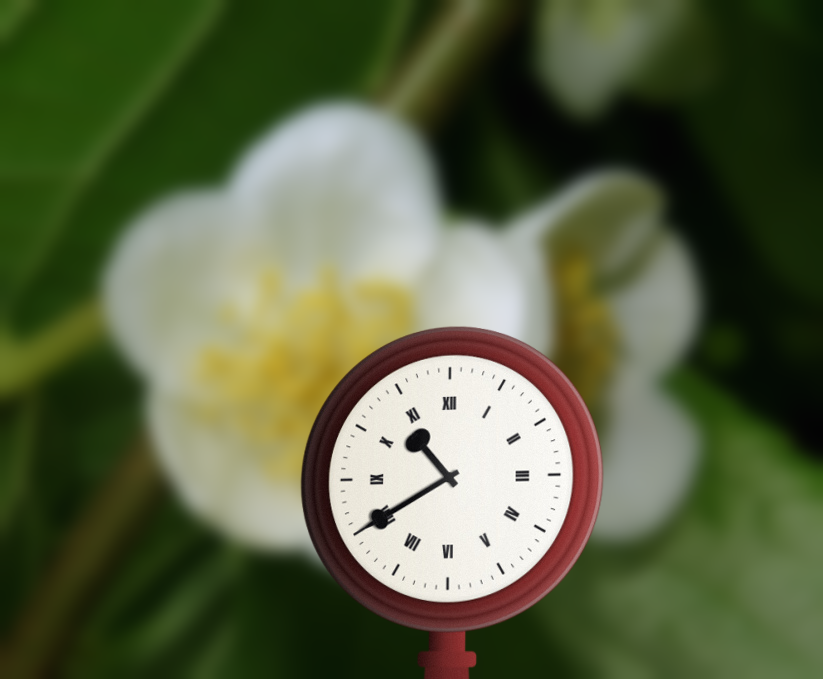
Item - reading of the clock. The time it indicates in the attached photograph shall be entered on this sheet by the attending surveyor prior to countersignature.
10:40
